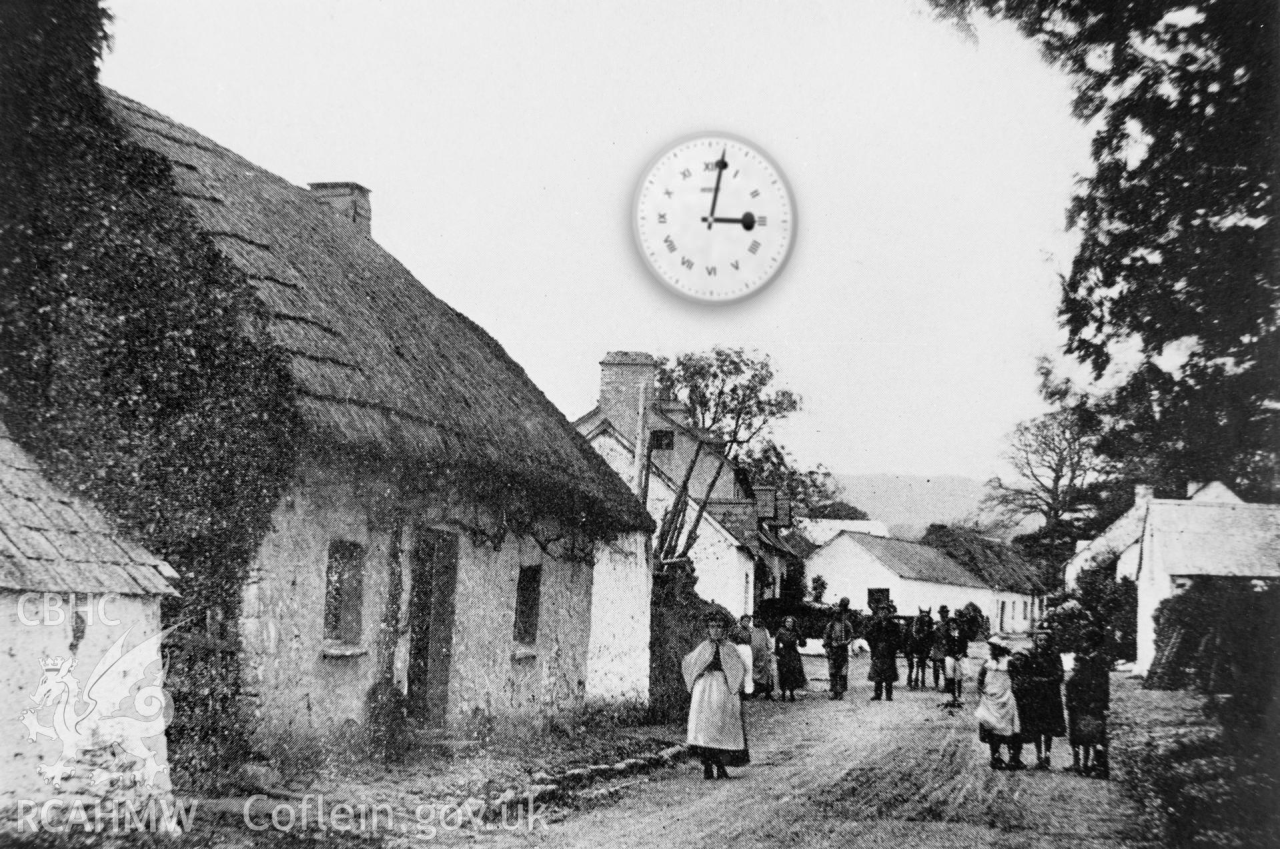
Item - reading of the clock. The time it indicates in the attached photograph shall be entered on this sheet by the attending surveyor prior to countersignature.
3:02
